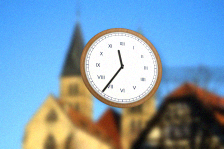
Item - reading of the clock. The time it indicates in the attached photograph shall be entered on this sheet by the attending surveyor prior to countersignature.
11:36
